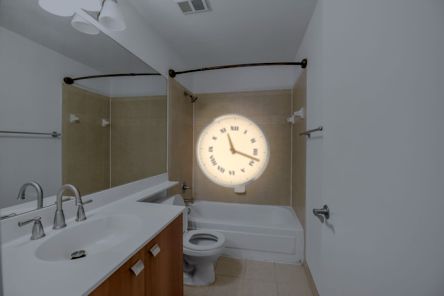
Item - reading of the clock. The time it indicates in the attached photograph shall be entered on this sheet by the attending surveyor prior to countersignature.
11:18
